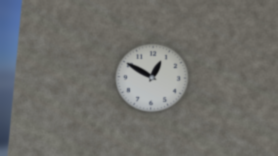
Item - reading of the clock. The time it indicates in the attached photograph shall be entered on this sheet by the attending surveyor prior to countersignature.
12:50
